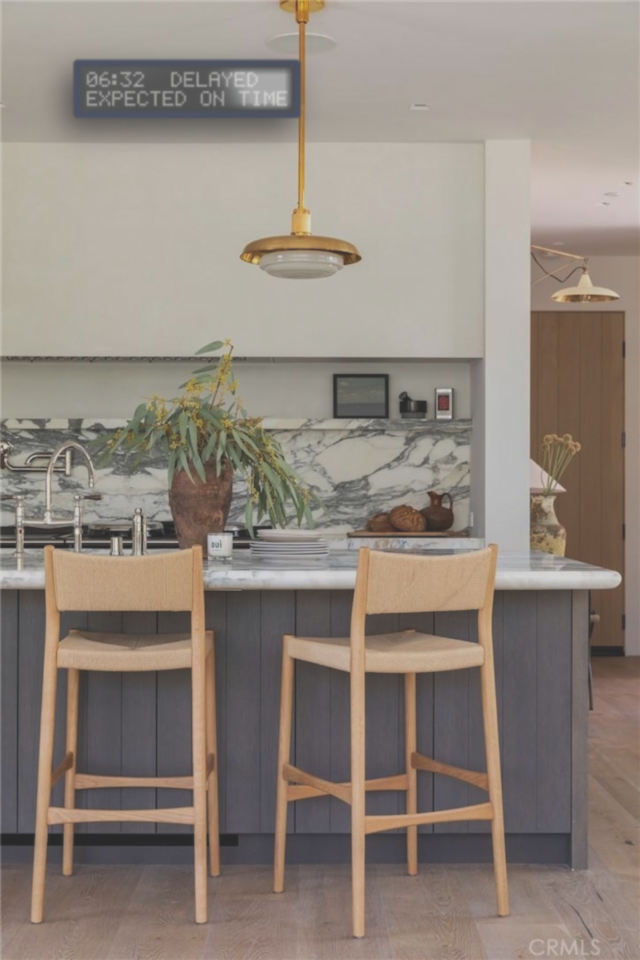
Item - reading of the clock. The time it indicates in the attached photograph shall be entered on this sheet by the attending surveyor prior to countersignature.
6:32
